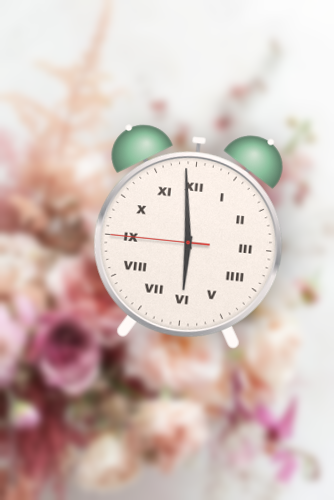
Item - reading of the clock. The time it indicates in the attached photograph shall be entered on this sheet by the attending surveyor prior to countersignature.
5:58:45
